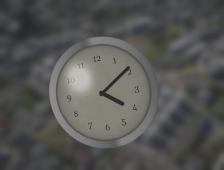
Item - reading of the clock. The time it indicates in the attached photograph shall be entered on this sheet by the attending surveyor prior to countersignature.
4:09
